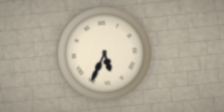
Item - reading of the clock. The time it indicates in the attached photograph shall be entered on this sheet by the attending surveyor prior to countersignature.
5:35
